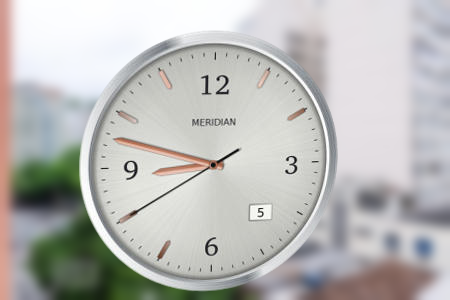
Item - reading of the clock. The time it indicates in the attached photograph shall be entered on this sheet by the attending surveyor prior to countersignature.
8:47:40
